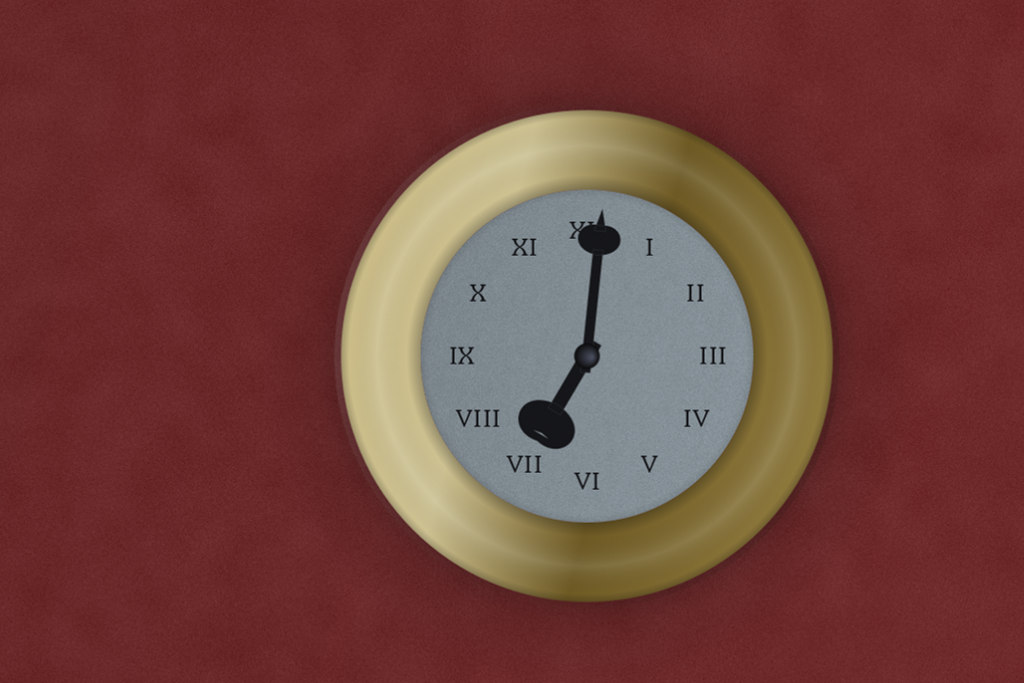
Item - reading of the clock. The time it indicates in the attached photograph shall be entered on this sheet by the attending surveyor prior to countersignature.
7:01
